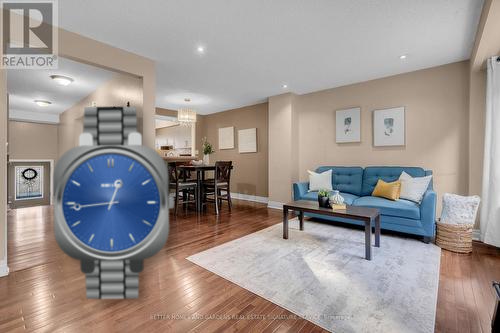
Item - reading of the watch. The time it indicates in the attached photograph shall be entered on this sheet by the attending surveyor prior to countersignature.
12:44
